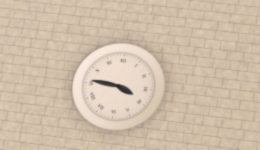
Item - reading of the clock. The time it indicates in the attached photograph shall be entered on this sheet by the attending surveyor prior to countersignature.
3:46
